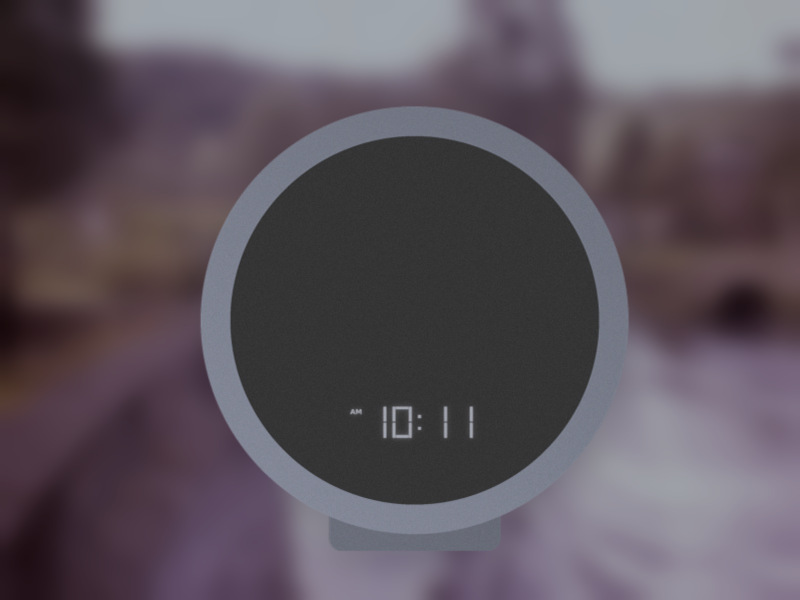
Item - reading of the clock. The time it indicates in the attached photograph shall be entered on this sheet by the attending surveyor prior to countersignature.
10:11
